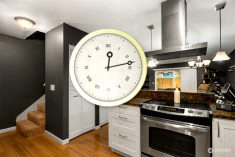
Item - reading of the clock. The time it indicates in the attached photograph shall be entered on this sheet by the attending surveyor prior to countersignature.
12:13
